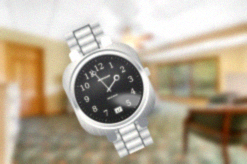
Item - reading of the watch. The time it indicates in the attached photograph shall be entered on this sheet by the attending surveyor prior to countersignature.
1:57
